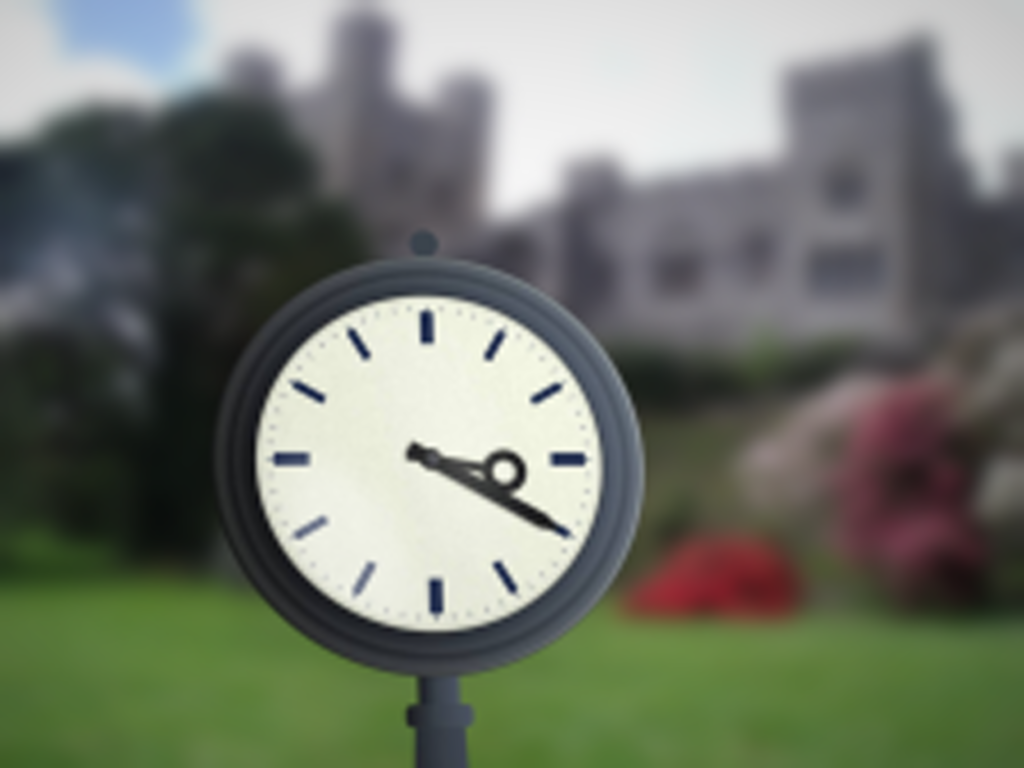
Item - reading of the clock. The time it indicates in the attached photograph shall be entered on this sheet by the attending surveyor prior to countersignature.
3:20
